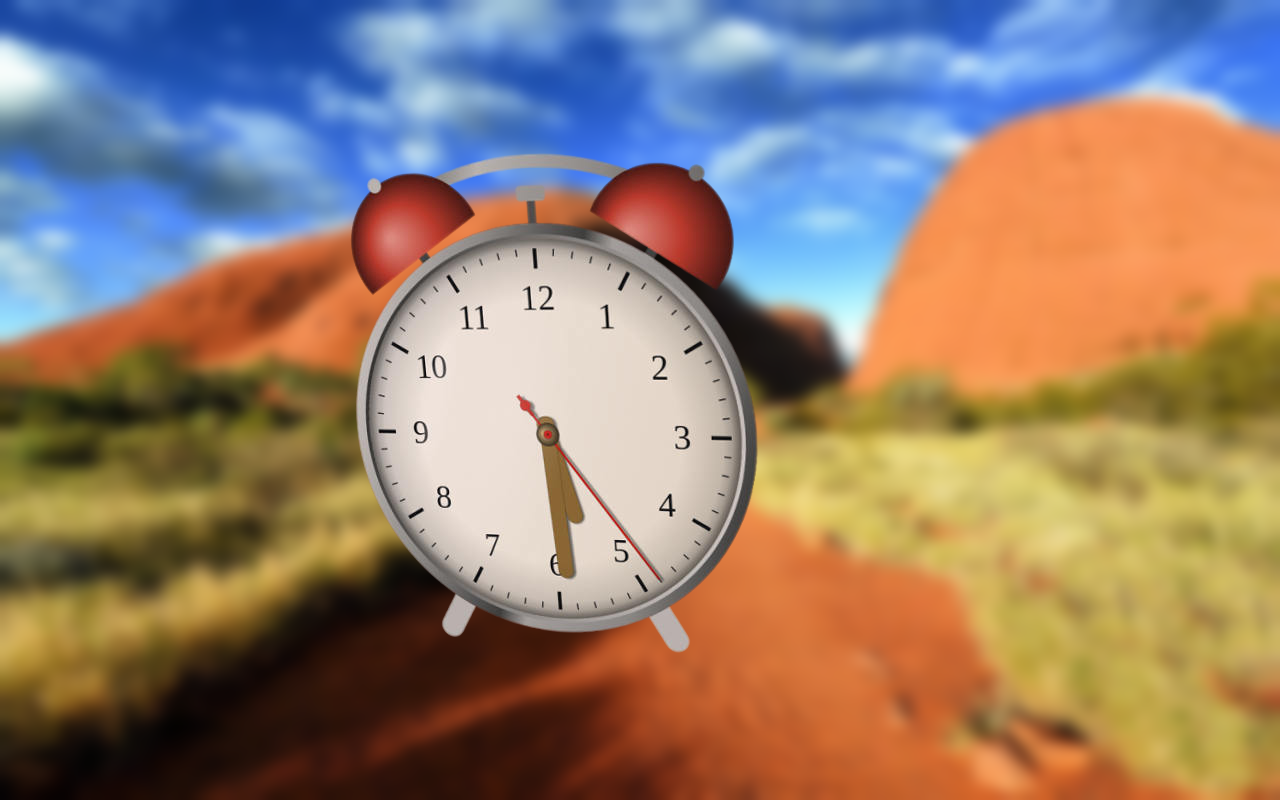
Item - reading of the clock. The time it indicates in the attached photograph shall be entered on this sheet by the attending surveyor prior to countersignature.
5:29:24
